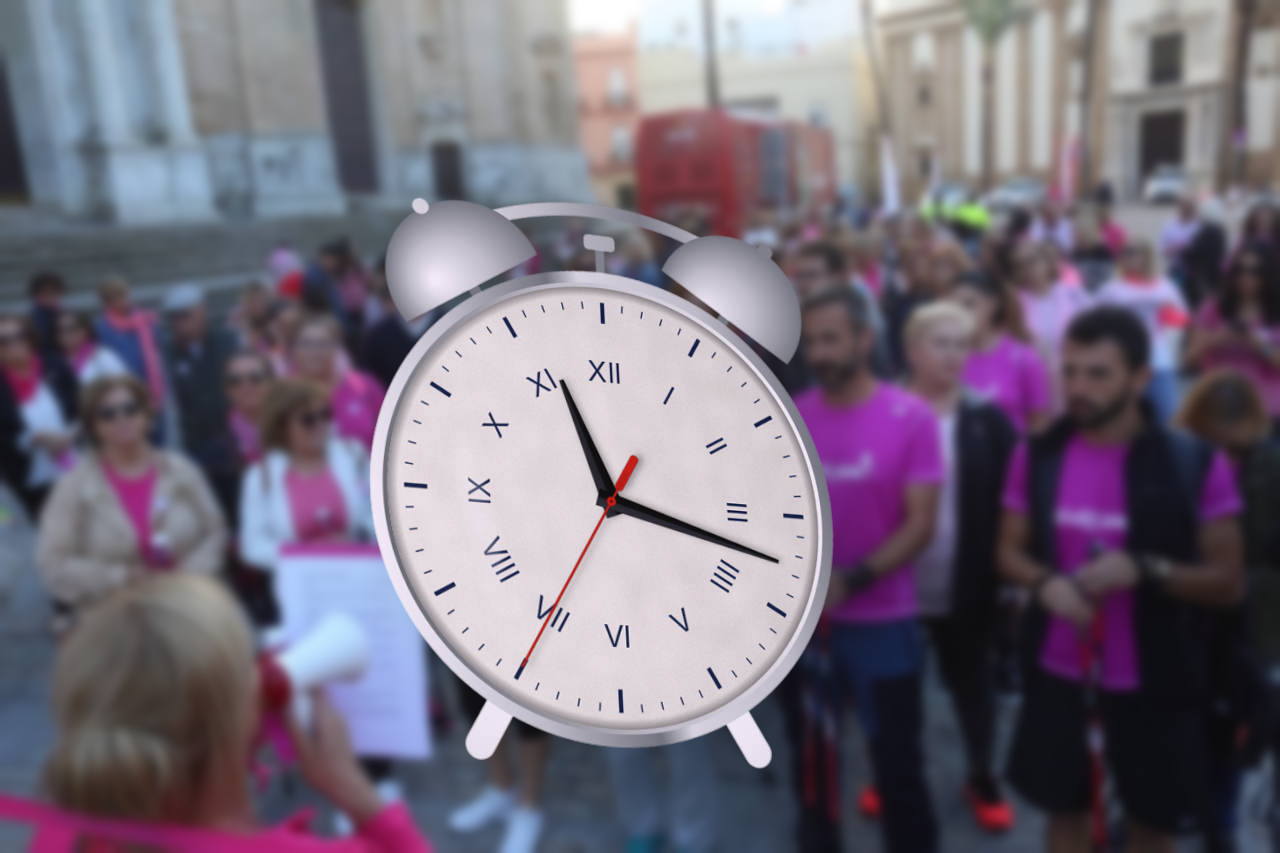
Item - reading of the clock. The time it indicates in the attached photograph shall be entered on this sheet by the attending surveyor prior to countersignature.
11:17:35
